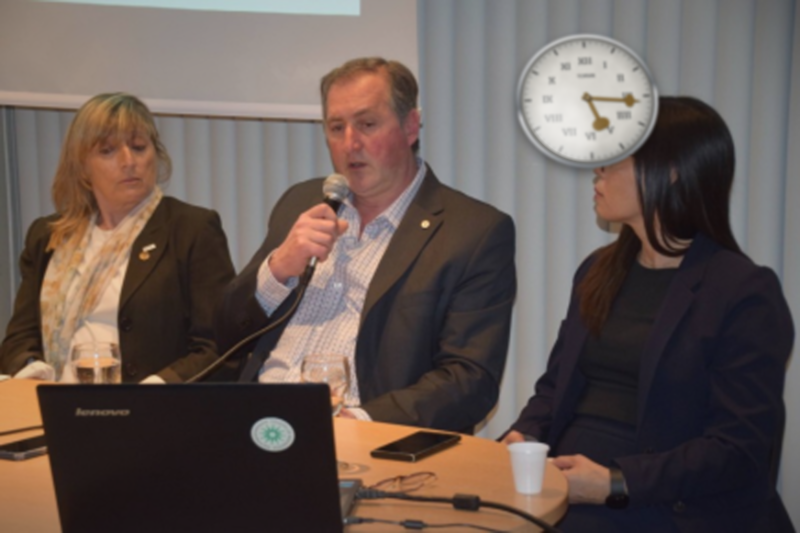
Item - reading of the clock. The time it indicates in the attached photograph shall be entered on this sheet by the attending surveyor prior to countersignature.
5:16
